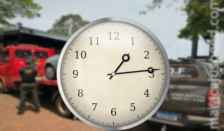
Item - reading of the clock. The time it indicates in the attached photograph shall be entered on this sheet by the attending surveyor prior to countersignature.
1:14
